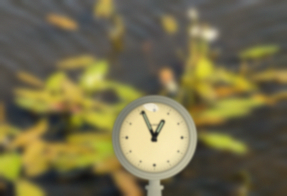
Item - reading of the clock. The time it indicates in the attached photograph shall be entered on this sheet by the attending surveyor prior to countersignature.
12:56
